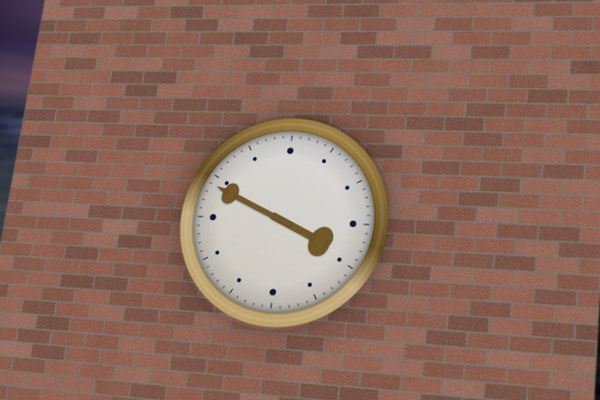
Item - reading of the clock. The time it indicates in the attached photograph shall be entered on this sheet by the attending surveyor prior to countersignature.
3:49
